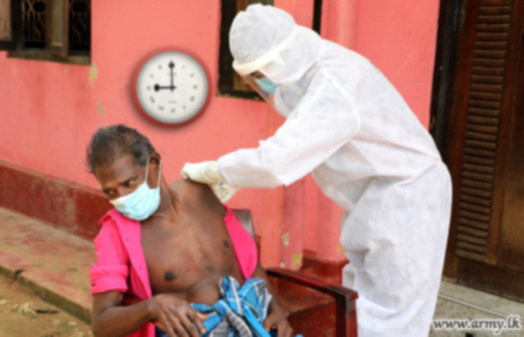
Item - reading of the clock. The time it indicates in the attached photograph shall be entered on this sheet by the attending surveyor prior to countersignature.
9:00
